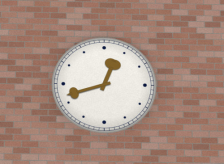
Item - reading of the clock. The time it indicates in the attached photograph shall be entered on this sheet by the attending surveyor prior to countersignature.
12:42
